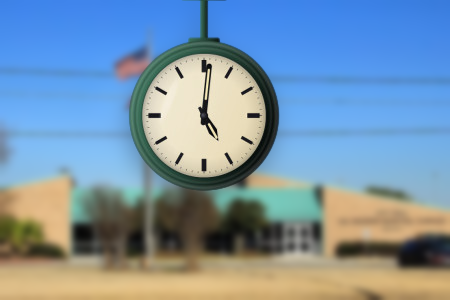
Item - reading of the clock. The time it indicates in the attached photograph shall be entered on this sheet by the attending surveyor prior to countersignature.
5:01
